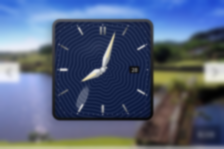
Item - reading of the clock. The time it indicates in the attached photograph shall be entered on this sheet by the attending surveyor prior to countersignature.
8:03
